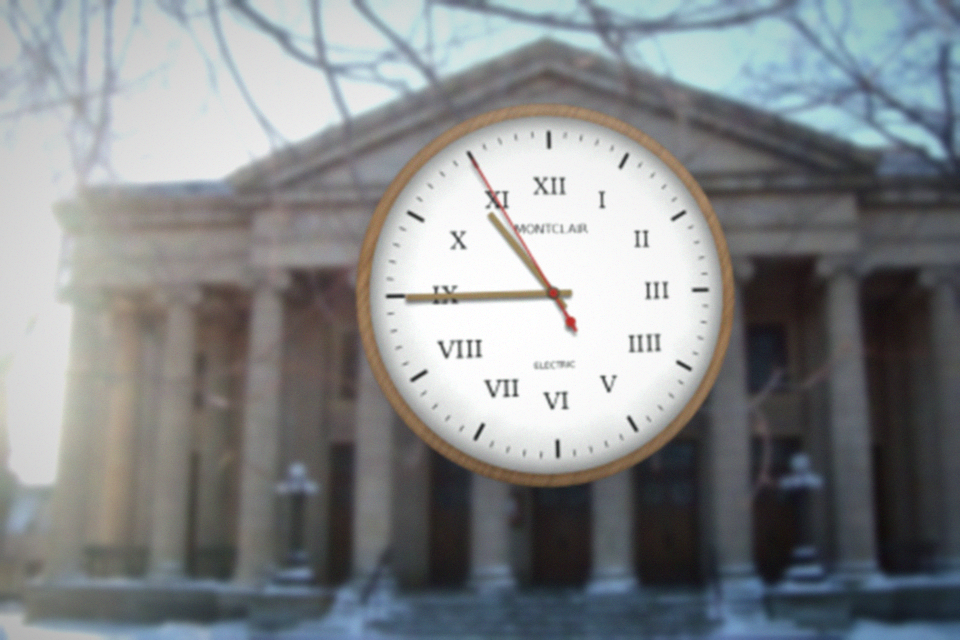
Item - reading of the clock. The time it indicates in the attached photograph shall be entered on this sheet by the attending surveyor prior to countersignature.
10:44:55
